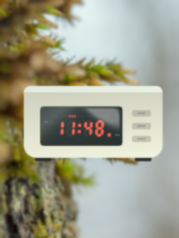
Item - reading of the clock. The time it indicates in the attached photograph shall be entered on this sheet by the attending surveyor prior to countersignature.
11:48
